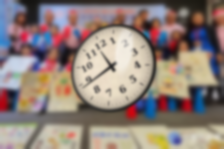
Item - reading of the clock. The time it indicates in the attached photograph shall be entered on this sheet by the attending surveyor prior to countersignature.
11:44
